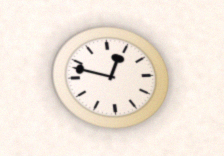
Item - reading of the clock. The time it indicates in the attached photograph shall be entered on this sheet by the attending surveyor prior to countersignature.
12:48
